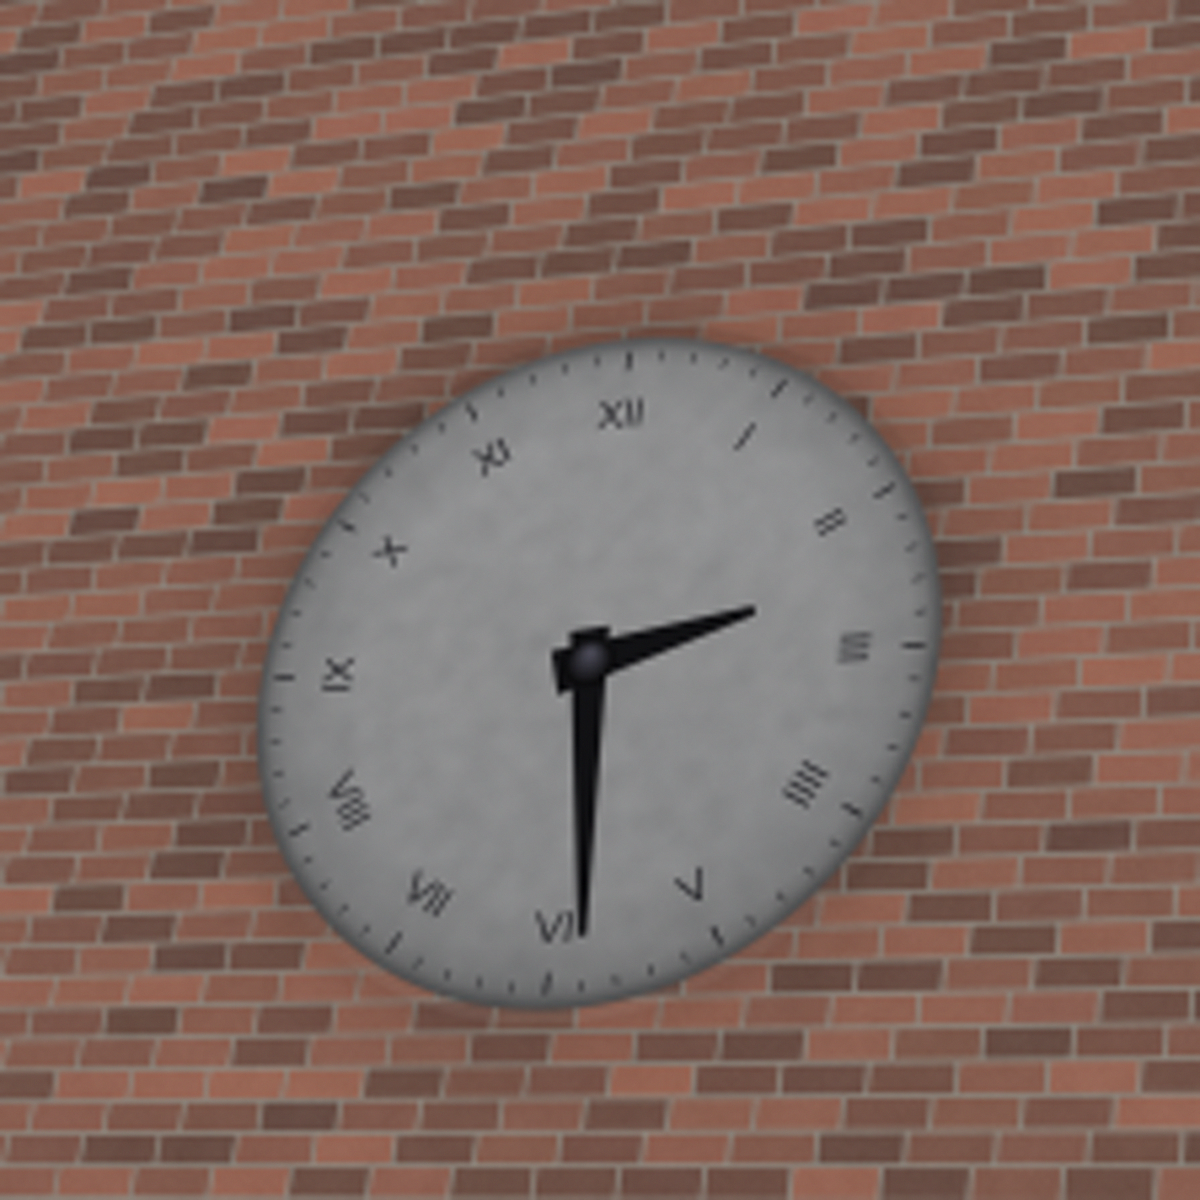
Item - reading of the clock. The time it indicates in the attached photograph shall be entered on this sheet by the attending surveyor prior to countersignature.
2:29
